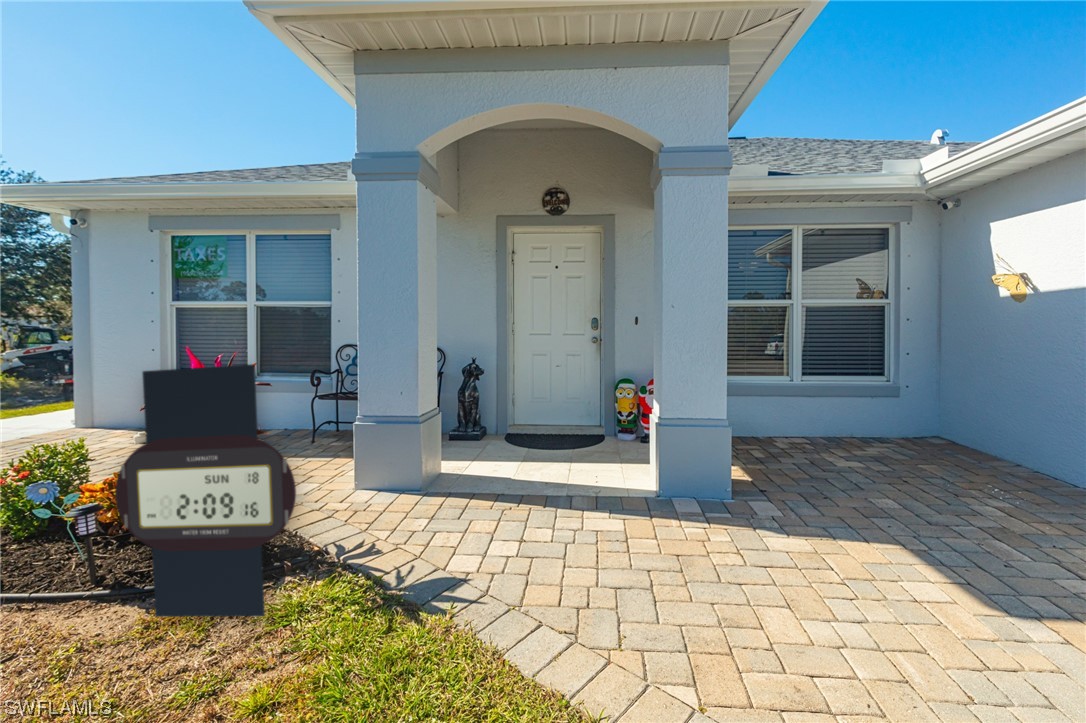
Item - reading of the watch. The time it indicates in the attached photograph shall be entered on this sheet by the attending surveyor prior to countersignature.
2:09:16
